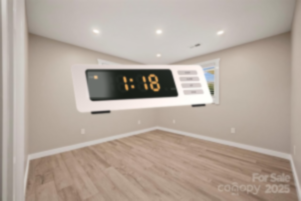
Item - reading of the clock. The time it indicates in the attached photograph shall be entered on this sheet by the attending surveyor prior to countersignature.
1:18
